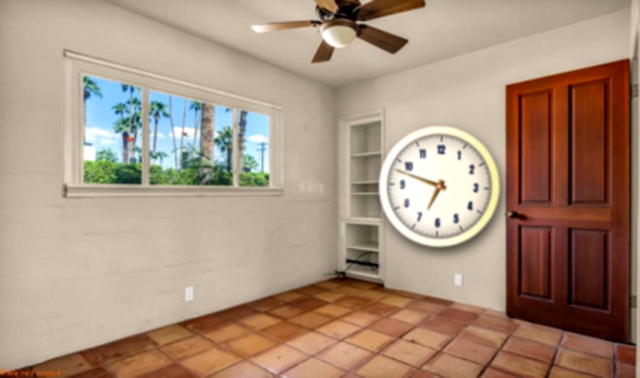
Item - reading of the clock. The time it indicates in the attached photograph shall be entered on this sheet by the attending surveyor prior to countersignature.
6:48
